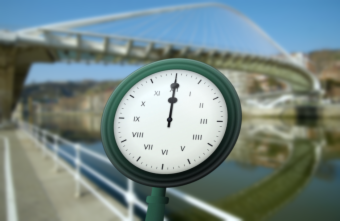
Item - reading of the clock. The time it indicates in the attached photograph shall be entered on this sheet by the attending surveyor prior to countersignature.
12:00
